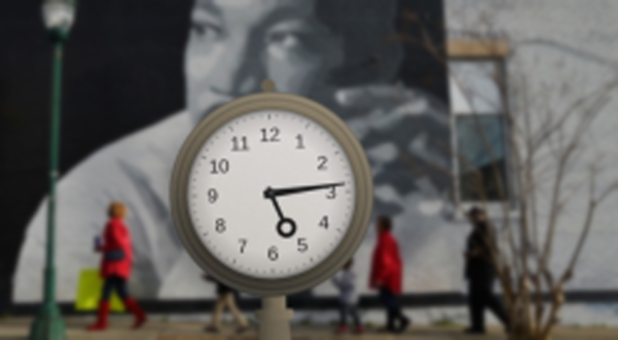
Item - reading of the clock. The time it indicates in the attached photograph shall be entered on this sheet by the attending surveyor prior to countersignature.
5:14
